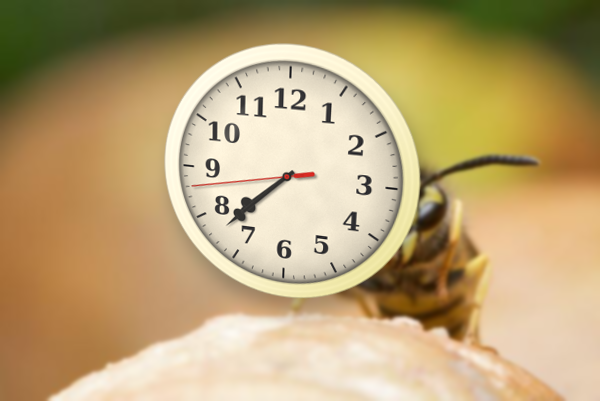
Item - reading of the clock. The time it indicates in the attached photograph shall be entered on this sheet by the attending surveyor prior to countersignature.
7:37:43
